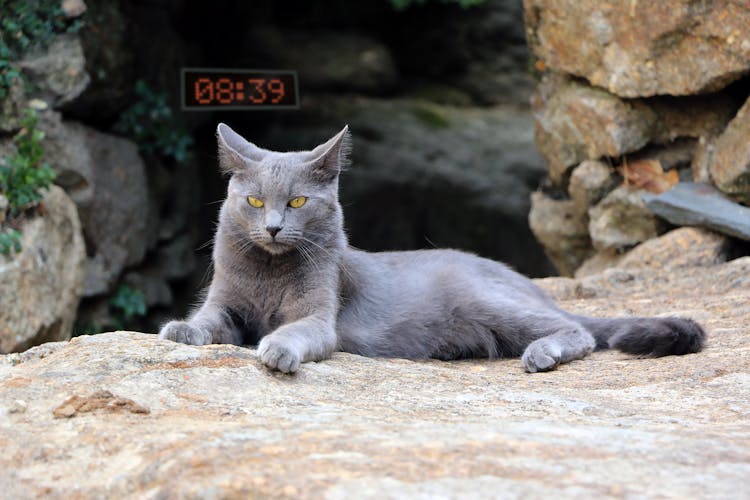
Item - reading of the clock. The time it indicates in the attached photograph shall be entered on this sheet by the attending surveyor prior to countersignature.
8:39
